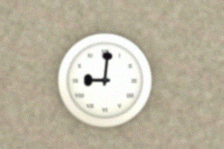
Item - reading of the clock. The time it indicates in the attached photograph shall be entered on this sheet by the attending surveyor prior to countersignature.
9:01
